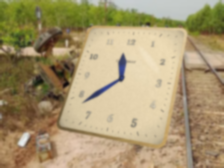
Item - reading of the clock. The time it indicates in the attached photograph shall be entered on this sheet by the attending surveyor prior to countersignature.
11:38
